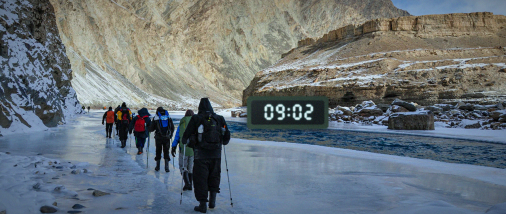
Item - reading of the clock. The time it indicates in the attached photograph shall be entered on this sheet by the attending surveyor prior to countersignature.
9:02
